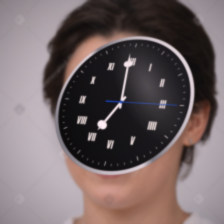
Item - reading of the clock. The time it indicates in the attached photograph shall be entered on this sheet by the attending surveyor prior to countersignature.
6:59:15
